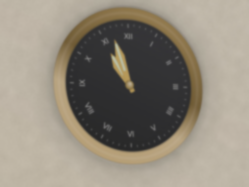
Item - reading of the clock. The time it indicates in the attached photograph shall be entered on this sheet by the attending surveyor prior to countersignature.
10:57
